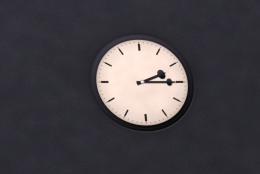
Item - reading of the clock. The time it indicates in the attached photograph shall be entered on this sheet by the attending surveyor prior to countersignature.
2:15
